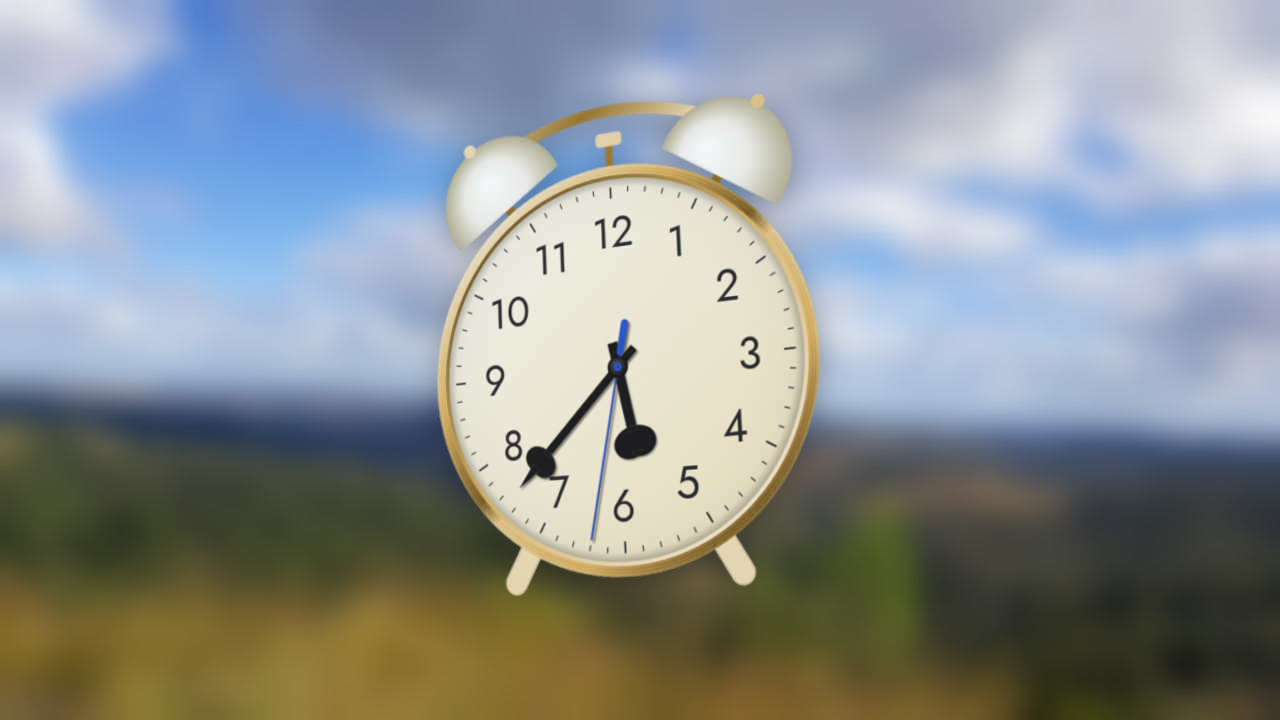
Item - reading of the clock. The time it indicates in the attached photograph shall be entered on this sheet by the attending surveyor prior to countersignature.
5:37:32
